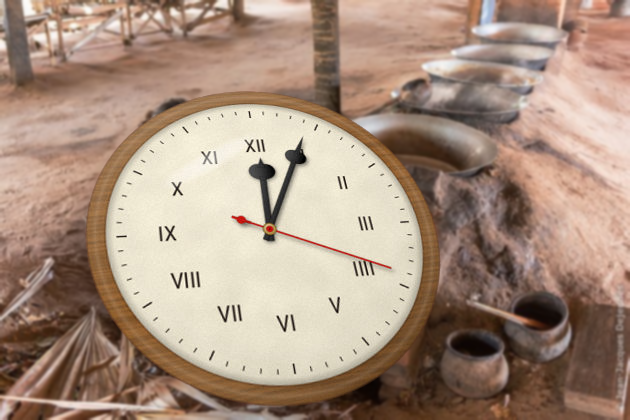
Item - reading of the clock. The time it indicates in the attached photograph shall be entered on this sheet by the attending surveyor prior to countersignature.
12:04:19
